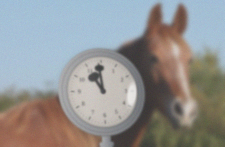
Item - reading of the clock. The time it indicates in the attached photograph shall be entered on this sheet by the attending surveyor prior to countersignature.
10:59
